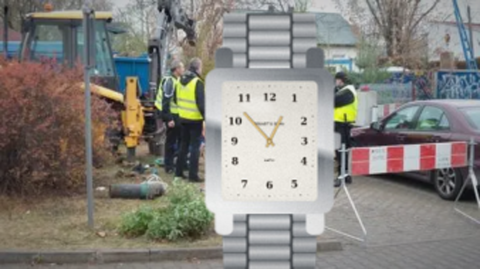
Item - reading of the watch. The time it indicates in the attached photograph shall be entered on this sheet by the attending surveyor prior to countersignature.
12:53
